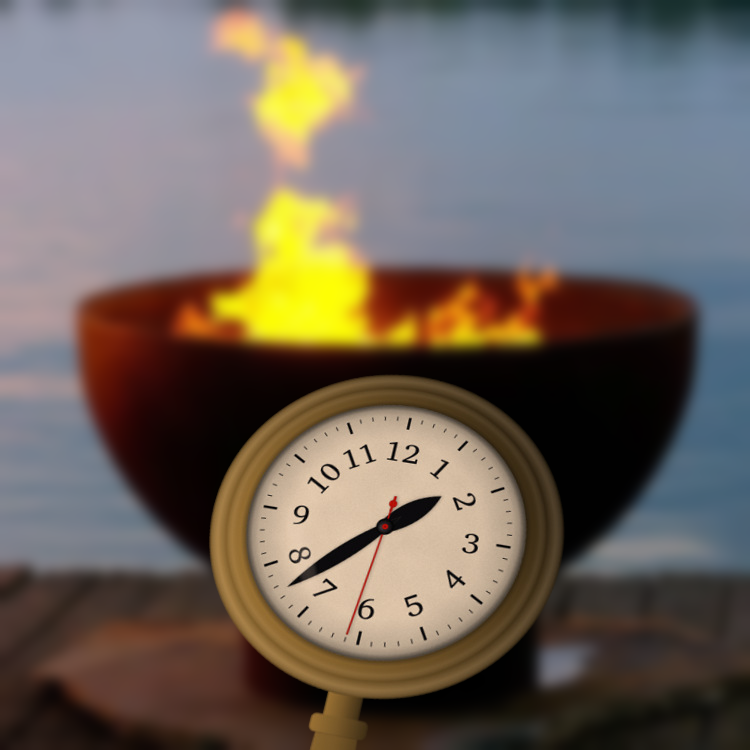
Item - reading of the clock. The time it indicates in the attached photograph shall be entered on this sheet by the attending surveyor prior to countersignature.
1:37:31
